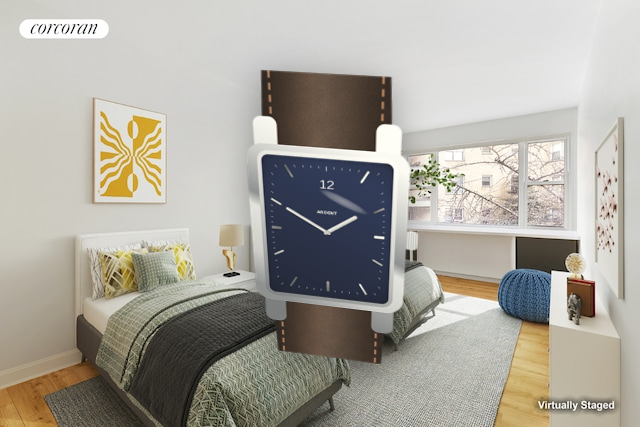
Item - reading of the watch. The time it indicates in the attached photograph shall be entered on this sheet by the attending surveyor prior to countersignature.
1:50
